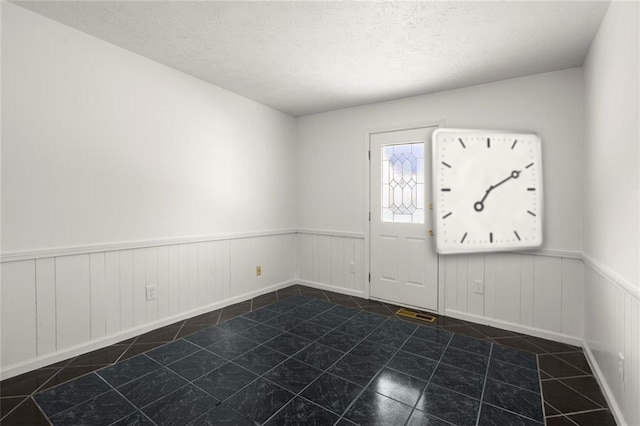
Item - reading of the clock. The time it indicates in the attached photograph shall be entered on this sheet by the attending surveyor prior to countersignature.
7:10
